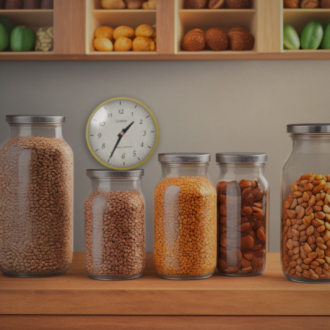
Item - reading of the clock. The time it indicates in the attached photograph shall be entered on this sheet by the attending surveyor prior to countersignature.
1:35
